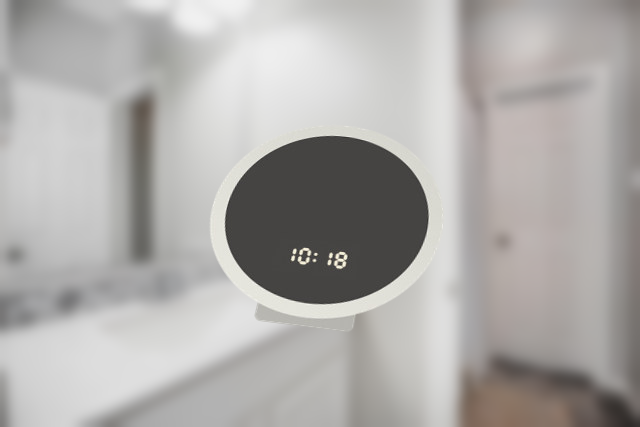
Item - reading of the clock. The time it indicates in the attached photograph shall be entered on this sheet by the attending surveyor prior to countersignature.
10:18
